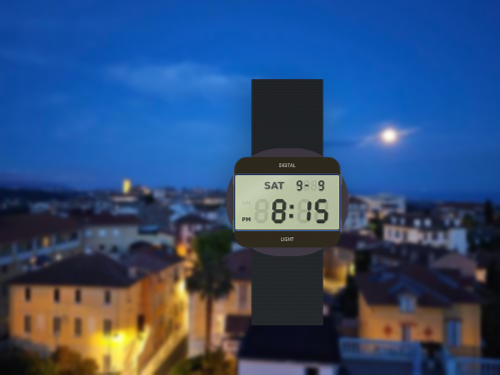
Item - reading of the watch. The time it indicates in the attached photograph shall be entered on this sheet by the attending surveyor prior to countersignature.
8:15
